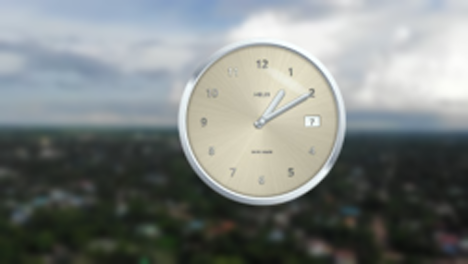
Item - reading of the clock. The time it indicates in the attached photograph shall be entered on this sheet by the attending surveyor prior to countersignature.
1:10
